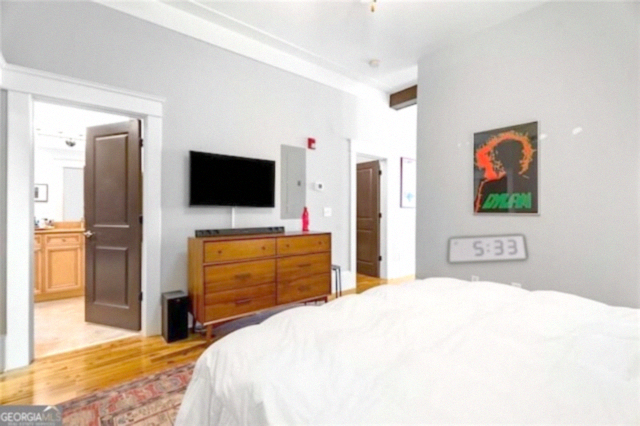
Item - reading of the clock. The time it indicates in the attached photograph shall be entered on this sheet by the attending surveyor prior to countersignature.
5:33
